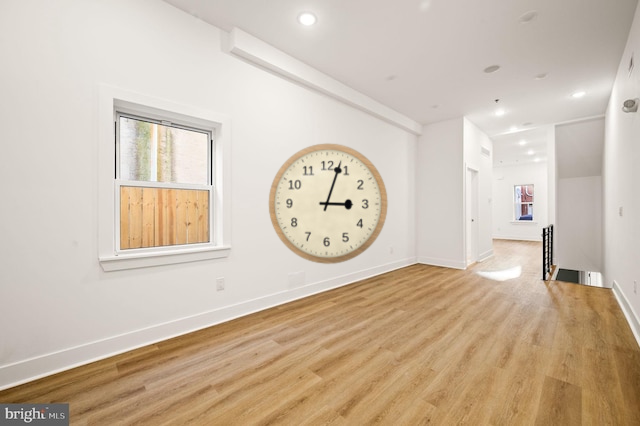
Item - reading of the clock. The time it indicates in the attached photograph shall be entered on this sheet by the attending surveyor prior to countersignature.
3:03
